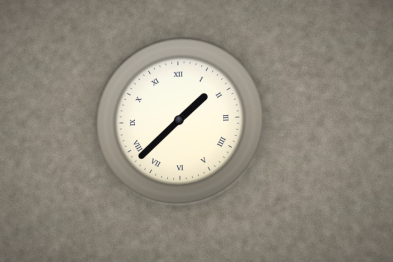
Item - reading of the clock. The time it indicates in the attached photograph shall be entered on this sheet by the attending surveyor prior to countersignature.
1:38
